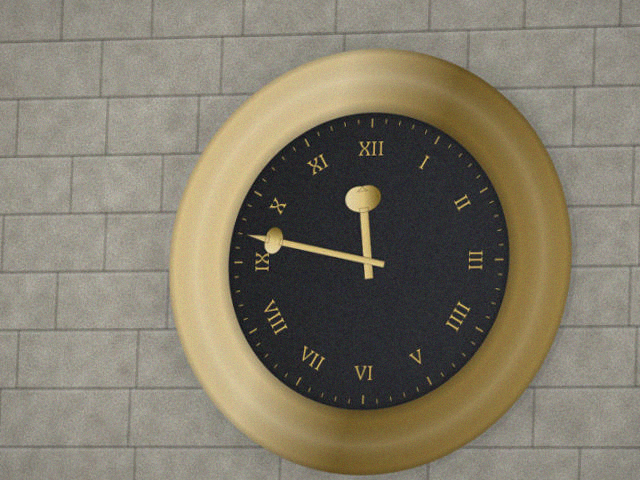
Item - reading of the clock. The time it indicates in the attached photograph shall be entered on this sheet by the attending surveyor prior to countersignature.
11:47
